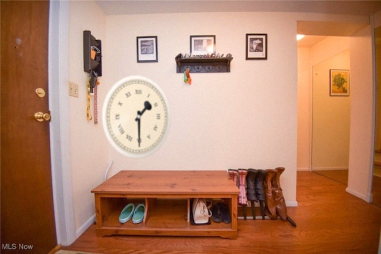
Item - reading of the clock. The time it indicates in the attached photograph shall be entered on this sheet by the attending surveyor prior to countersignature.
1:30
